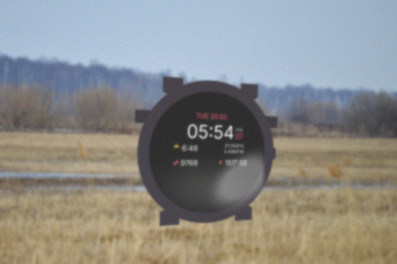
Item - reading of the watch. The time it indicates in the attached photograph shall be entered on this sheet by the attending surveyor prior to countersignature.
5:54
